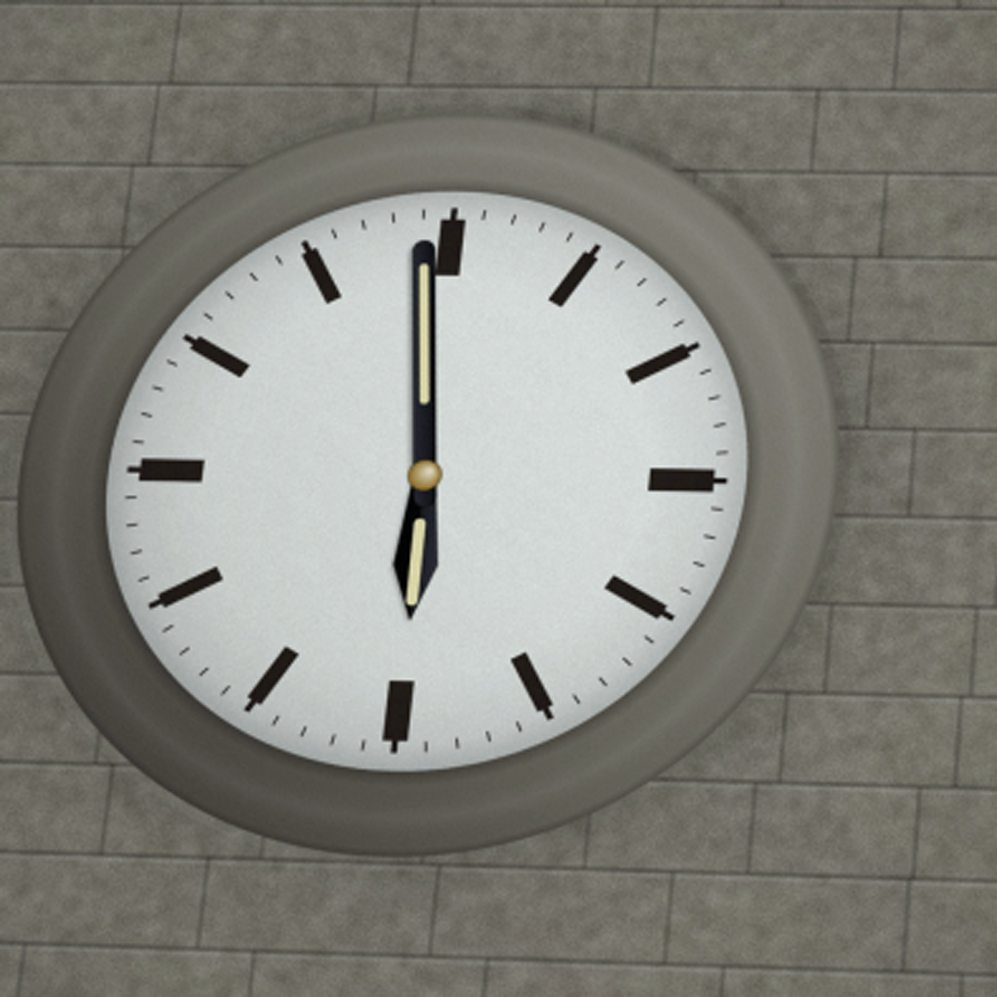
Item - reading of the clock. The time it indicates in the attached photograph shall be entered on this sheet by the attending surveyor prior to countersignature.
5:59
